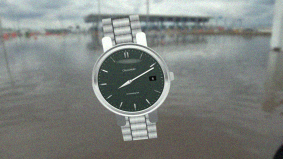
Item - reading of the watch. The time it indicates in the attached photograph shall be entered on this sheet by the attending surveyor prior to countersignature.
8:11
